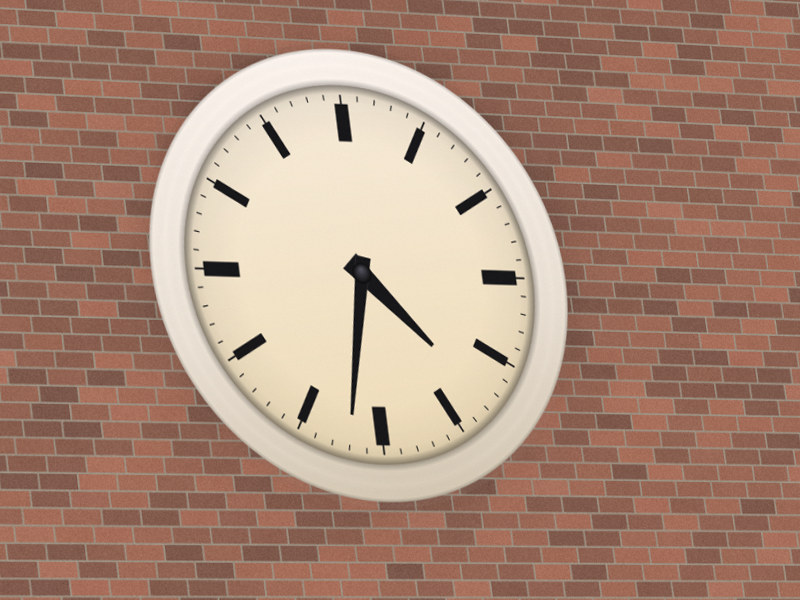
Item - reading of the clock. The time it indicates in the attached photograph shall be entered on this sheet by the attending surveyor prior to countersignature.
4:32
